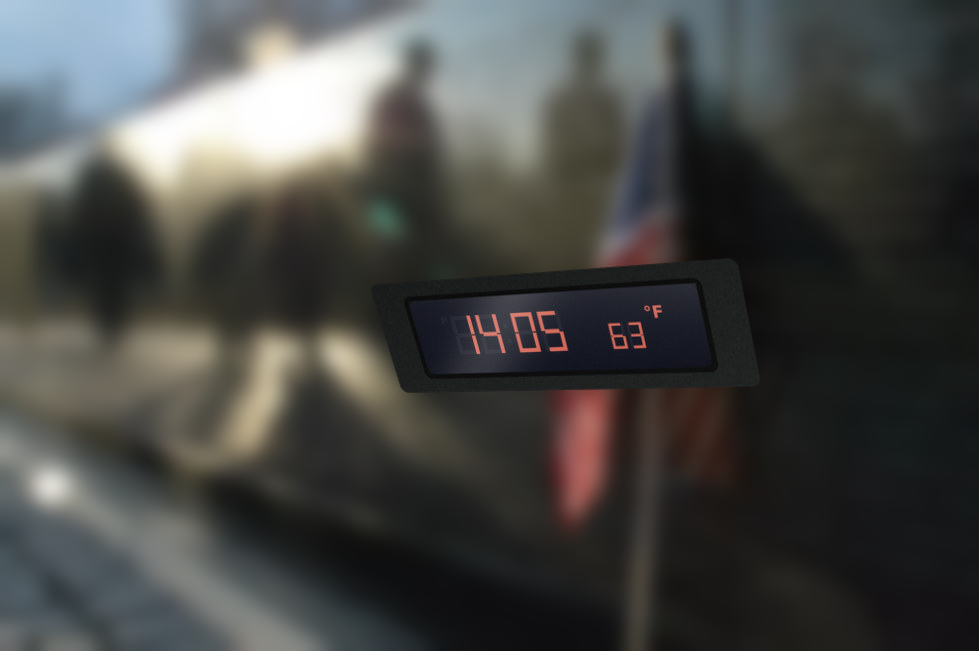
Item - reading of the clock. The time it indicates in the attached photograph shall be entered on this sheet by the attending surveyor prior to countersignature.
14:05
